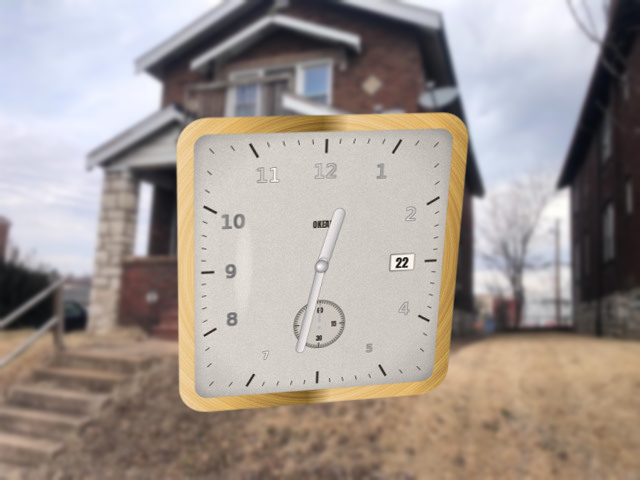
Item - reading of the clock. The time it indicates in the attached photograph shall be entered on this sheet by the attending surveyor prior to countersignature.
12:32
